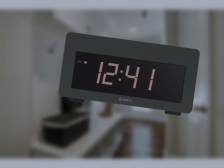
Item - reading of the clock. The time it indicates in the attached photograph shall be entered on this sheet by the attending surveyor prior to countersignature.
12:41
